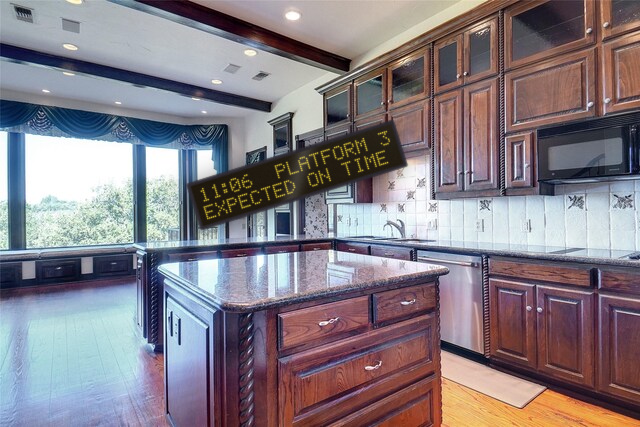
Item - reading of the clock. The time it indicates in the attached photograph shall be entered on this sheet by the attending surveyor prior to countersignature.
11:06
